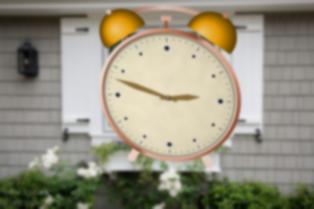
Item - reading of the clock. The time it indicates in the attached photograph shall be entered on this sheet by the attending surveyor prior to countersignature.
2:48
